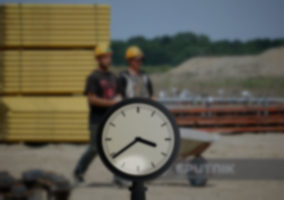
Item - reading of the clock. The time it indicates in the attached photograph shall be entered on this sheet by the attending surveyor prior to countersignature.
3:39
